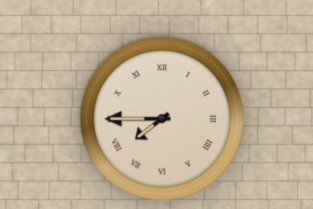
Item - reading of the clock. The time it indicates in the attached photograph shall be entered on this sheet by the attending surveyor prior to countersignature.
7:45
